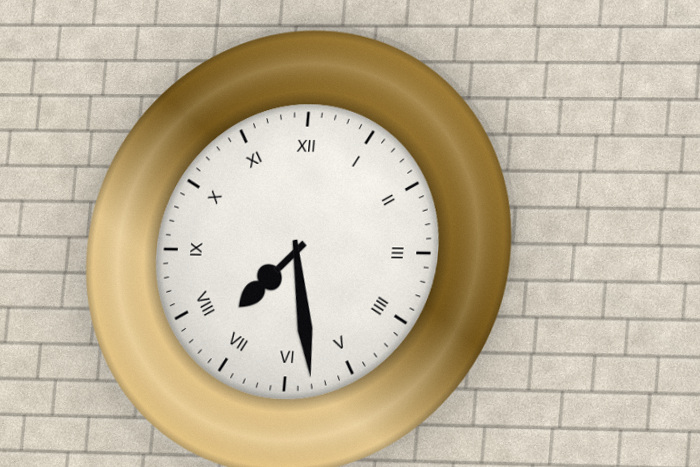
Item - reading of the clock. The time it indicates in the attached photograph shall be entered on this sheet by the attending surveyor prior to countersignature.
7:28
